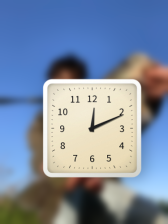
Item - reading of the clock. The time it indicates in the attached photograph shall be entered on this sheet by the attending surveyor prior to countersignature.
12:11
